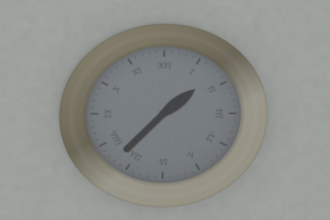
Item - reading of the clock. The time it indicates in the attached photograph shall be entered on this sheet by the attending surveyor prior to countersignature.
1:37
